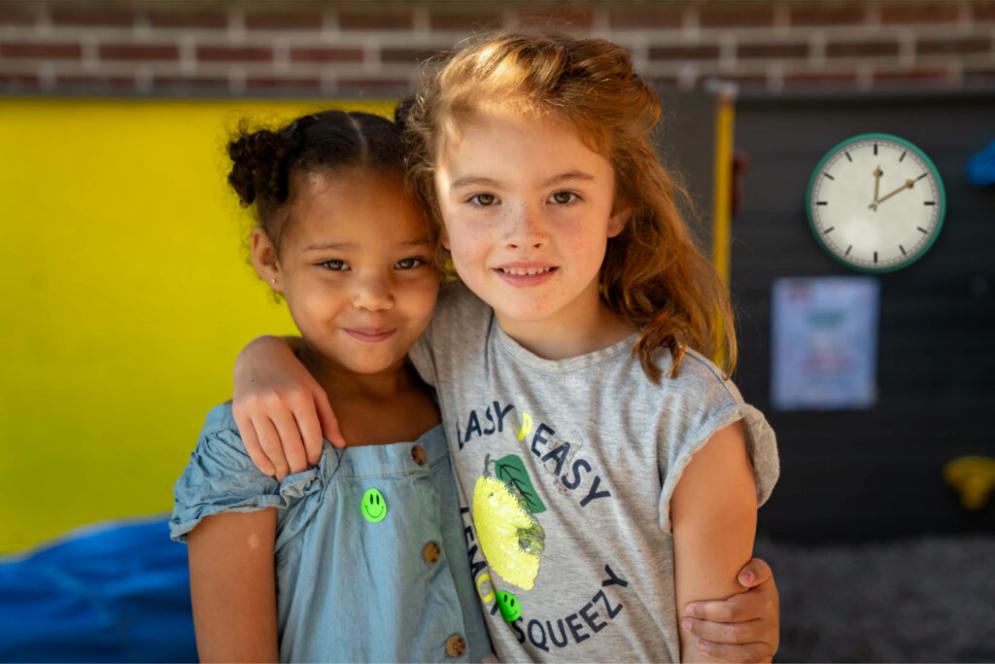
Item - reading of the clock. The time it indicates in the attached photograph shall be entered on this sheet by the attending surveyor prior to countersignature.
12:10
